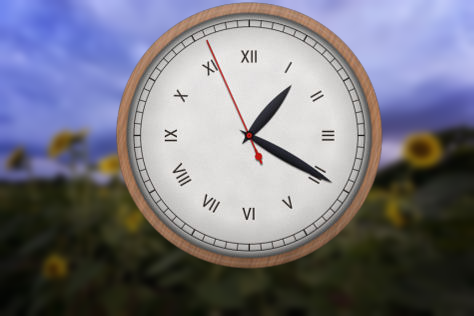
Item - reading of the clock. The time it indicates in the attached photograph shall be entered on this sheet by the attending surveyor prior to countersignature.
1:19:56
